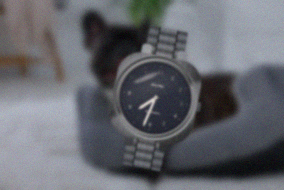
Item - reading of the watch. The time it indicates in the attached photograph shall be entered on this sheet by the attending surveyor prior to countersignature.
7:32
